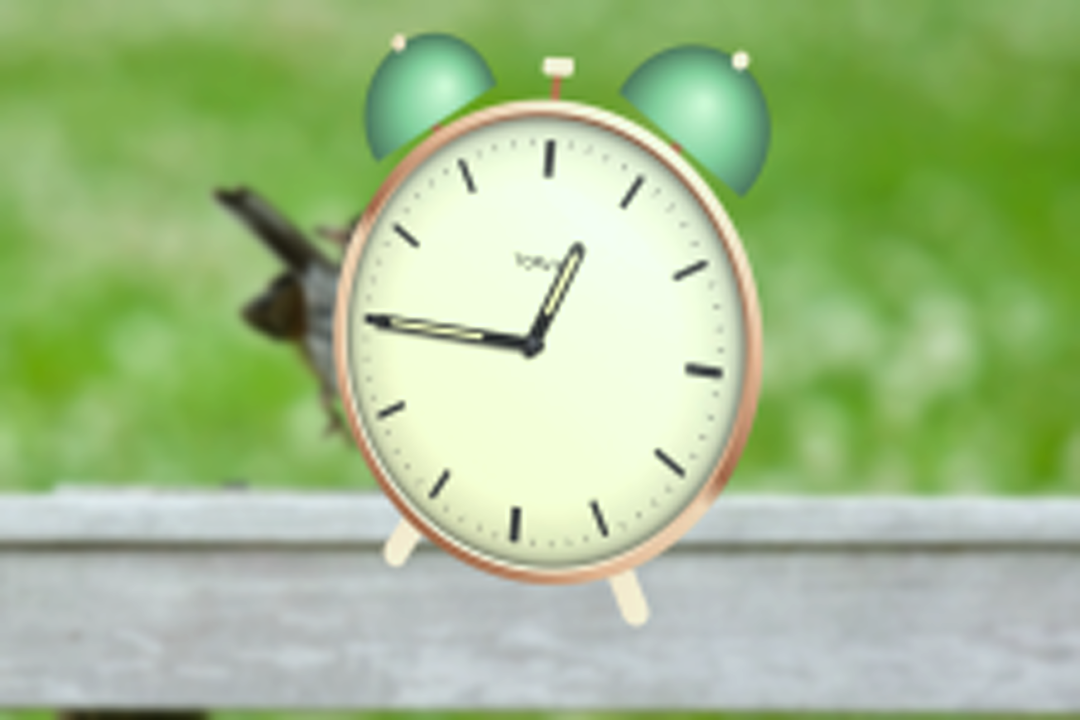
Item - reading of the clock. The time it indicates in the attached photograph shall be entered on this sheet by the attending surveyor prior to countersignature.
12:45
